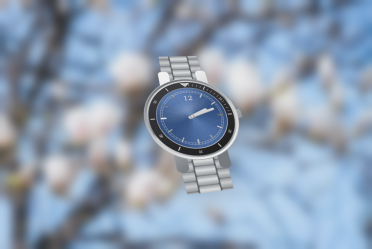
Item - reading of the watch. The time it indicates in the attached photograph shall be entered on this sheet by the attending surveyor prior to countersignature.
2:12
